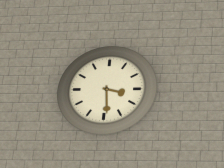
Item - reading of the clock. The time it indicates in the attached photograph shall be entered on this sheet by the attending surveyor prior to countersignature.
3:29
